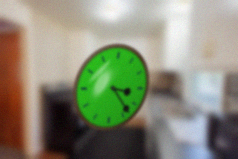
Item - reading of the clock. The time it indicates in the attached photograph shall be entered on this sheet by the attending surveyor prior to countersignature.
3:23
